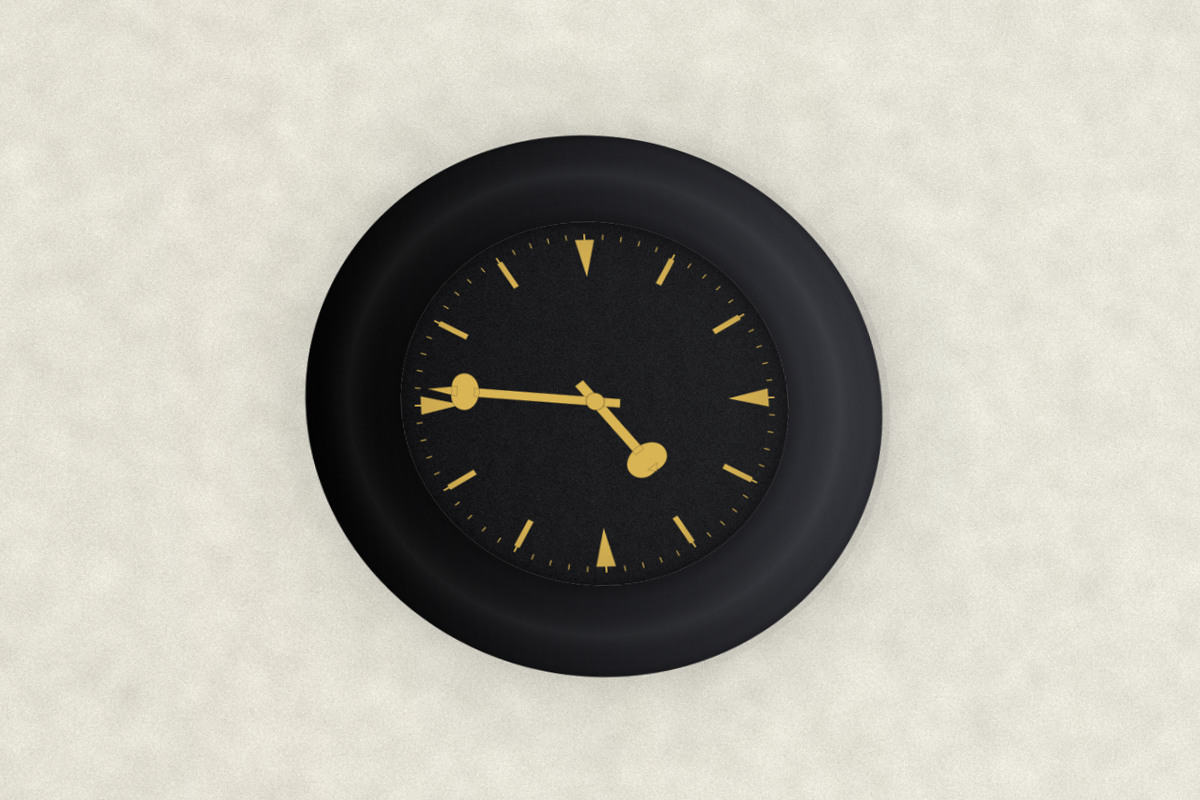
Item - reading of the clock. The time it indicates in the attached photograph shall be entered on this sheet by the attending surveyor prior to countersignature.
4:46
